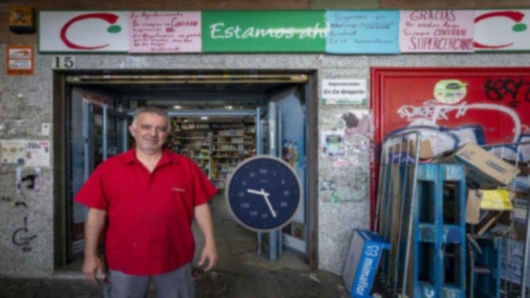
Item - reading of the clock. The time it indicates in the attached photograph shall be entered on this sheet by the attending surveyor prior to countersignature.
9:26
